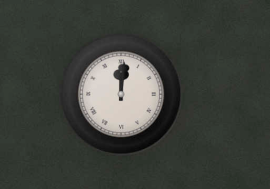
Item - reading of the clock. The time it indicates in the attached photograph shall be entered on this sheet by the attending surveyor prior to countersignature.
12:01
